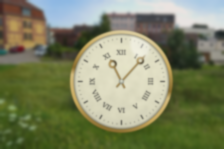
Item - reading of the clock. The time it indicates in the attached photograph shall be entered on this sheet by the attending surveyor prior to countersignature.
11:07
